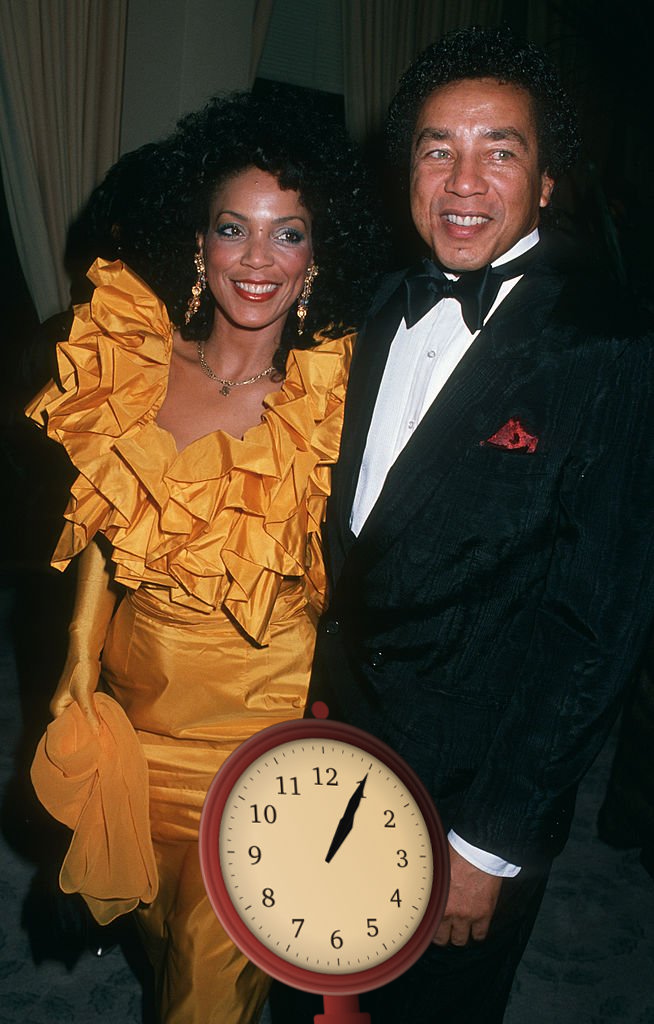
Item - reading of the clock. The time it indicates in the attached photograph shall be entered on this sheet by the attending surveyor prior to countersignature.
1:05
